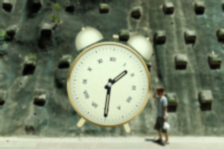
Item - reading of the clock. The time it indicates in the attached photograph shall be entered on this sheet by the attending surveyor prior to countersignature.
1:30
